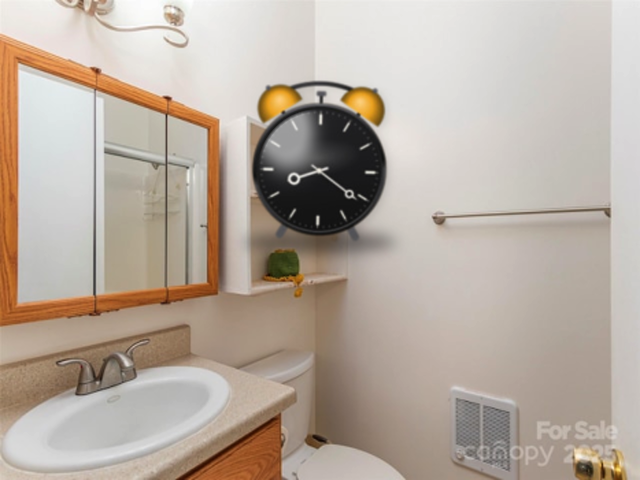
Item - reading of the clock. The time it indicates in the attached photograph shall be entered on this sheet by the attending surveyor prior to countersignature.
8:21
